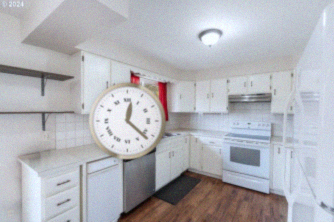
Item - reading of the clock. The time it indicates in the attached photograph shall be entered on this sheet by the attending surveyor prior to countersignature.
12:22
